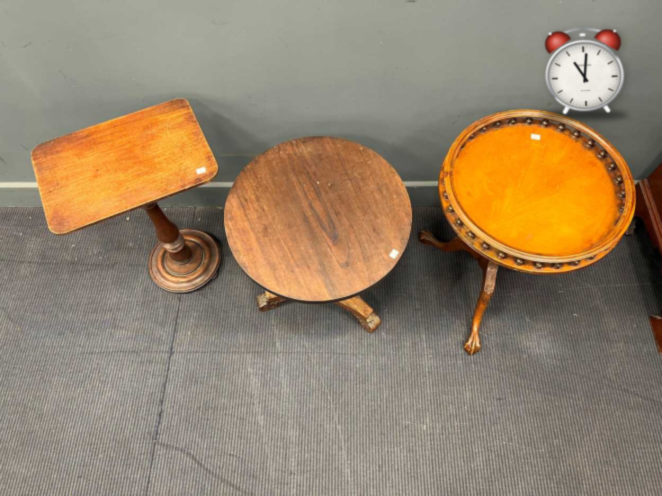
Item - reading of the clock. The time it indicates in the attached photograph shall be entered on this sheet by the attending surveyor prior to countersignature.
11:01
